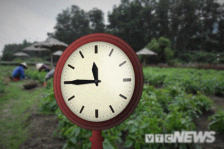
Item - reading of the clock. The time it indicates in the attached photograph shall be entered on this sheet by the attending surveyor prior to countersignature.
11:45
